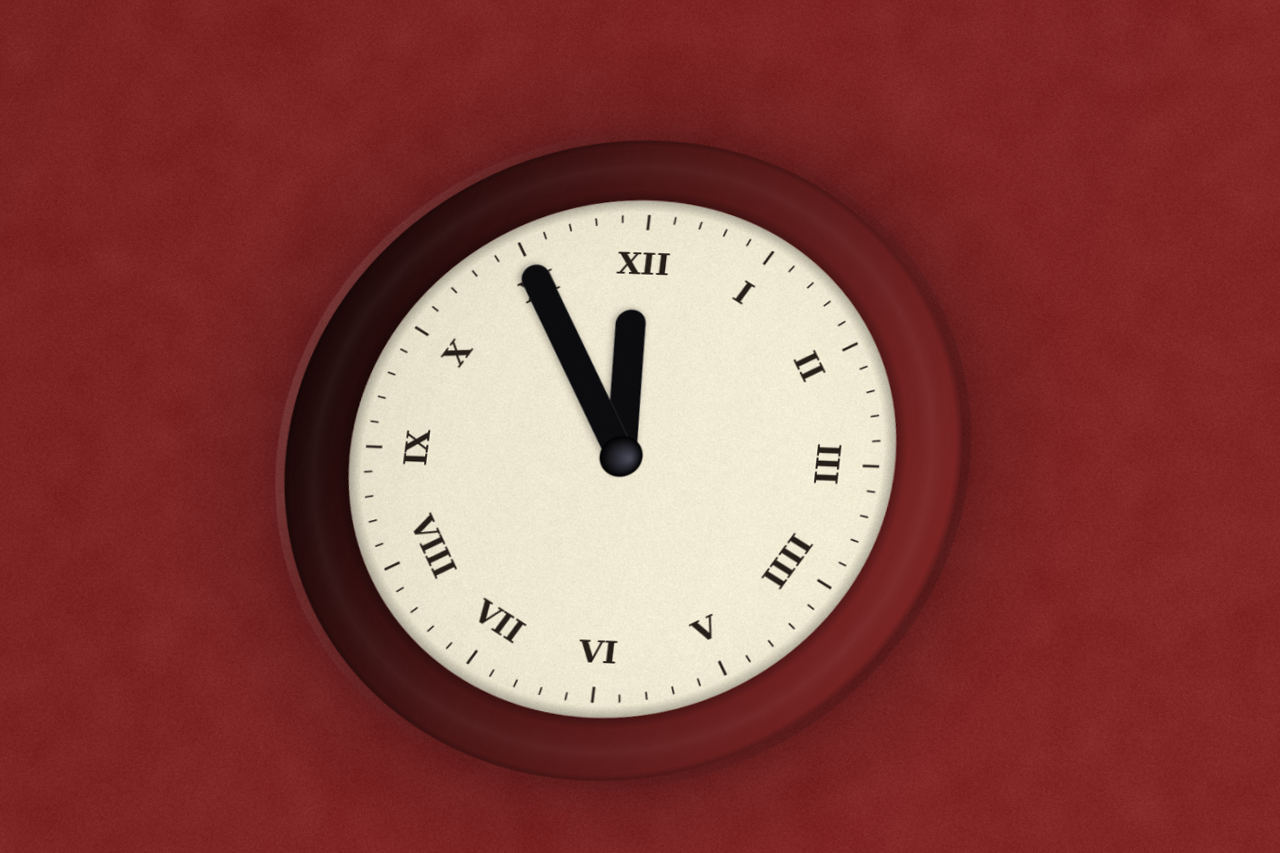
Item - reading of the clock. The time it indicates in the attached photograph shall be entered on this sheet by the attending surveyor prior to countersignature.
11:55
